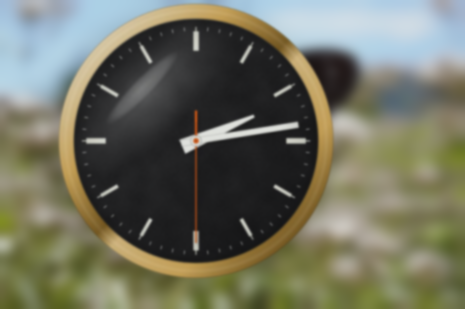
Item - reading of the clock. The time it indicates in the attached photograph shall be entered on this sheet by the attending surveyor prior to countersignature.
2:13:30
